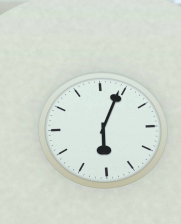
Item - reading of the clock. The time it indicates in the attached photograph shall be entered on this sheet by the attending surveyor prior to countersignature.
6:04
